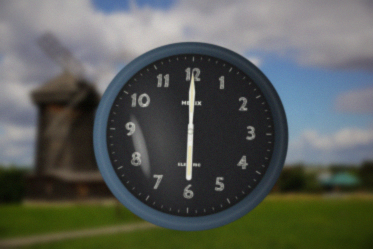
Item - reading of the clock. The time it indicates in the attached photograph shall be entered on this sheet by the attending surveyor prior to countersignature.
6:00
